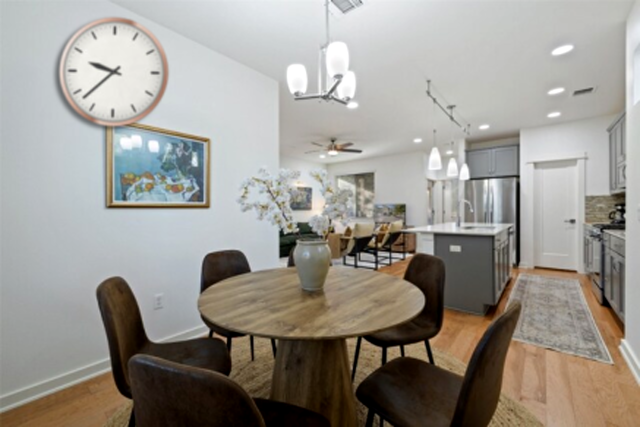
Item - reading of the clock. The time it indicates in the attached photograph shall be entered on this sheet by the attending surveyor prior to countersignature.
9:38
